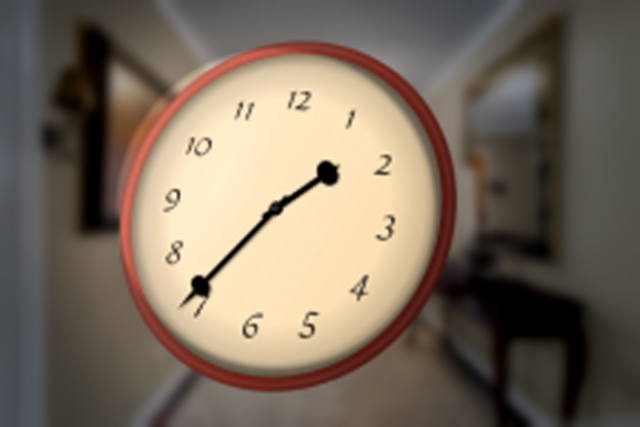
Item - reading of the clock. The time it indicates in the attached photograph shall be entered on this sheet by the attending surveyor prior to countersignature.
1:36
